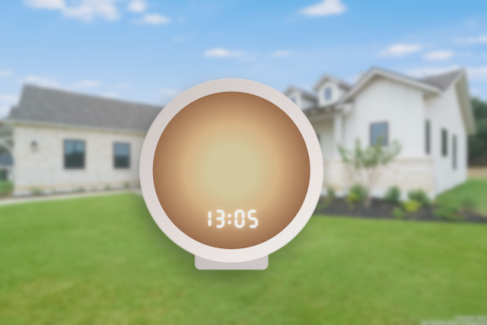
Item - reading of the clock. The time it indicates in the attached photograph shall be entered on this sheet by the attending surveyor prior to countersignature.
13:05
